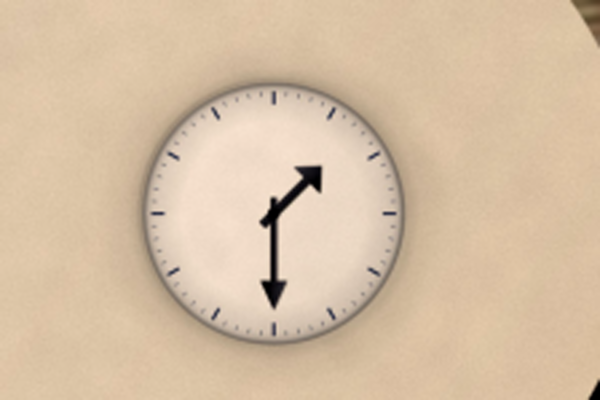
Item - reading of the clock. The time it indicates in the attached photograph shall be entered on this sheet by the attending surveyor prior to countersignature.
1:30
